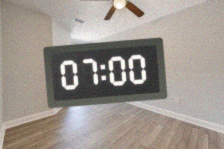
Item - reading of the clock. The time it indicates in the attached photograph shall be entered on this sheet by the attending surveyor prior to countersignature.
7:00
